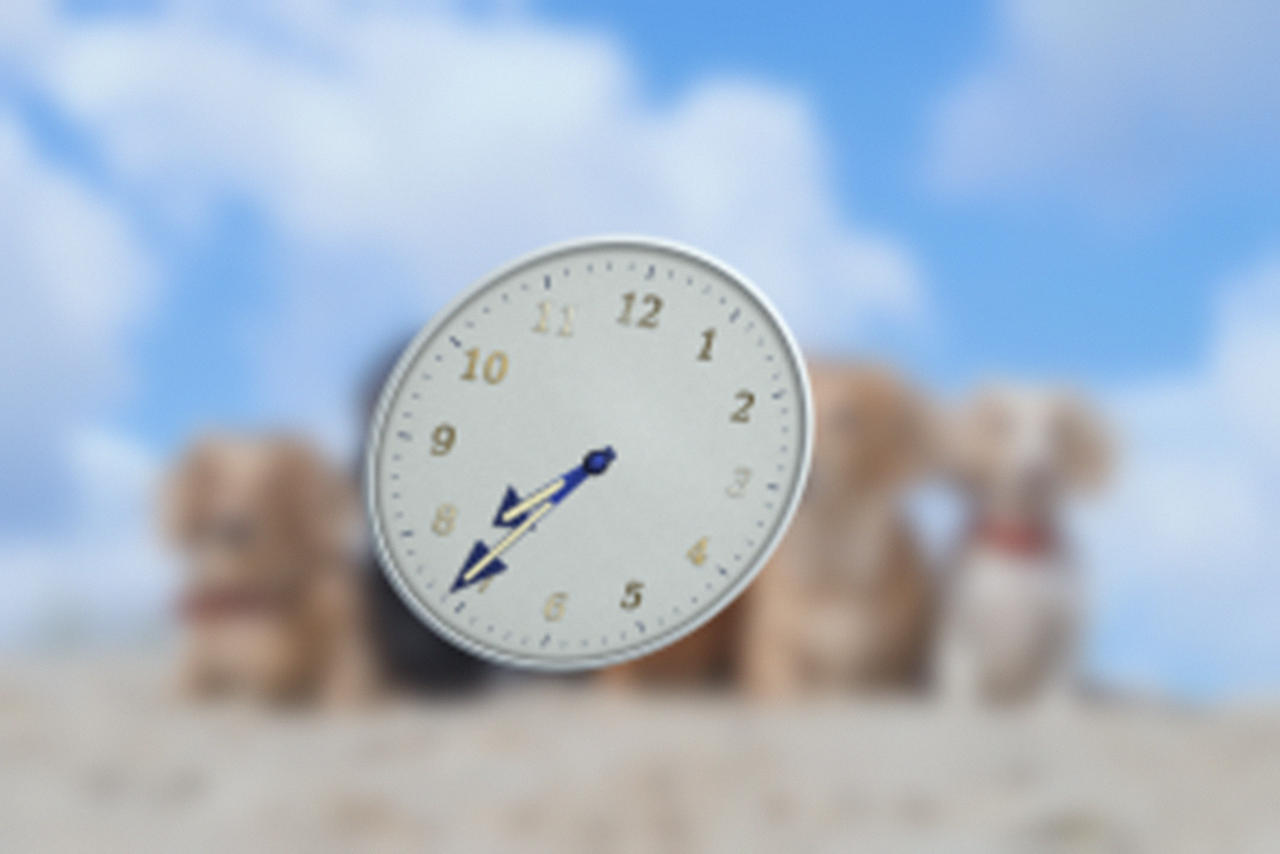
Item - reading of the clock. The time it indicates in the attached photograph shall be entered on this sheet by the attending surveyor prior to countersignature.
7:36
